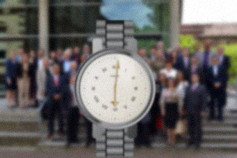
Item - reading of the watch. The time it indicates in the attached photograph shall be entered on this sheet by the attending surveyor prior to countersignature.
6:01
